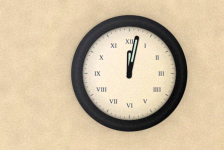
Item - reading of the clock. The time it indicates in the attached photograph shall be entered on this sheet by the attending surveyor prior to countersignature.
12:02
